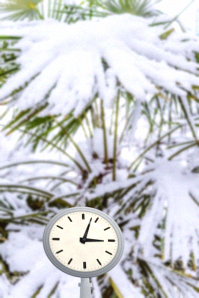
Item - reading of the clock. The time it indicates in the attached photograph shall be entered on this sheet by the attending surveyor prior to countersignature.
3:03
